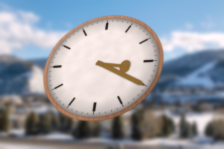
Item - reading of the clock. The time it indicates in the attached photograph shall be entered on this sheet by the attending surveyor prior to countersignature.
3:20
